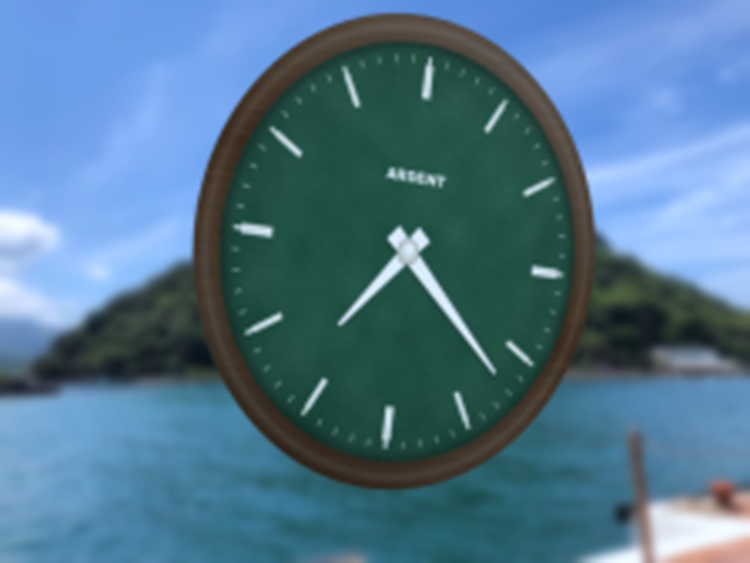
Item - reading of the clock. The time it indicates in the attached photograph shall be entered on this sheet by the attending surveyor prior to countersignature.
7:22
